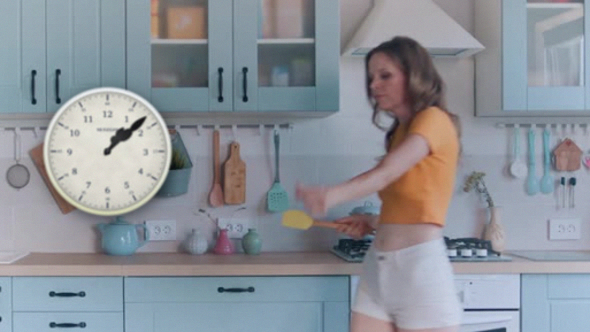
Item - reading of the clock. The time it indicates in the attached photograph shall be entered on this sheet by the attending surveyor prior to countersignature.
1:08
